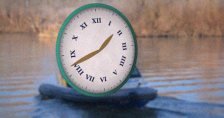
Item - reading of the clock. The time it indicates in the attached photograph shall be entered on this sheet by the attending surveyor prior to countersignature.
1:42
